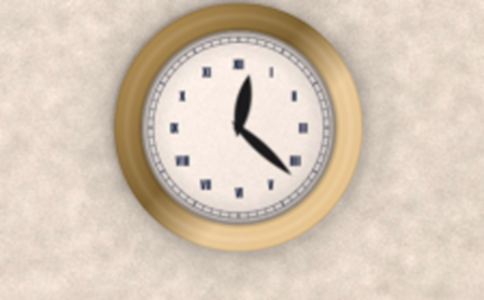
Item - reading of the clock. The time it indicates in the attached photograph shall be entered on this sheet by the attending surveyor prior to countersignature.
12:22
